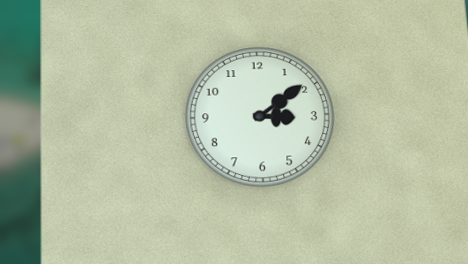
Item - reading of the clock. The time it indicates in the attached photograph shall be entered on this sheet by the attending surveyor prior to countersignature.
3:09
